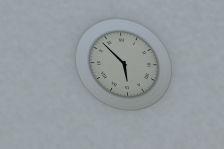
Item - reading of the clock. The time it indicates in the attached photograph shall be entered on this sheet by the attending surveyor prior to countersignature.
5:53
